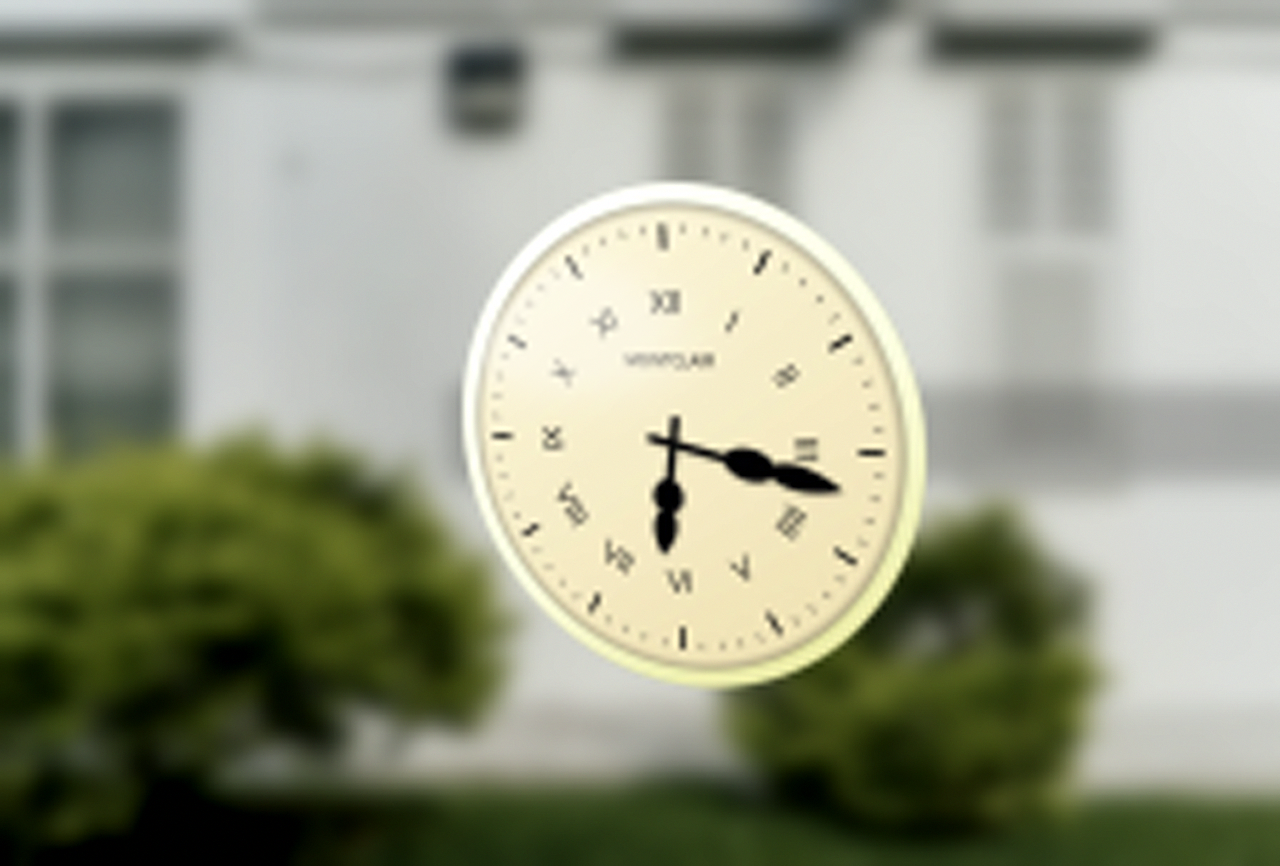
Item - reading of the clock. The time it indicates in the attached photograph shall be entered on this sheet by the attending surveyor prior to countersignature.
6:17
